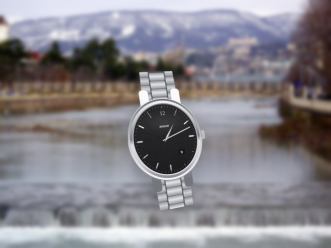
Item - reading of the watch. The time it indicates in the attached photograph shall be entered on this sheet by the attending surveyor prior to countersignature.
1:12
